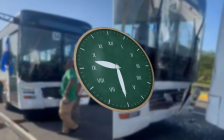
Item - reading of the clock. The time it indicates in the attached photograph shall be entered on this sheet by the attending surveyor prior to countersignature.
9:30
